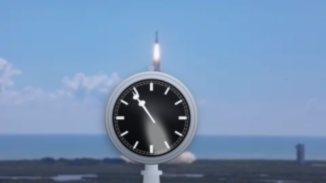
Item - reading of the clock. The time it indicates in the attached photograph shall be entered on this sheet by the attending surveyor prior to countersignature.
10:54
